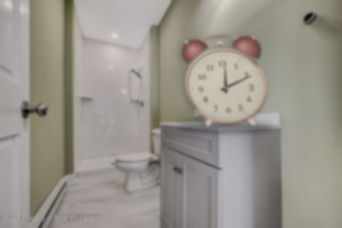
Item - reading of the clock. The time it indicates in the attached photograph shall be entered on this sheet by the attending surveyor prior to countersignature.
12:11
